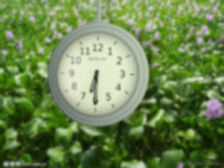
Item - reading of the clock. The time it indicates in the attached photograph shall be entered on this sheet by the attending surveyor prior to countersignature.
6:30
